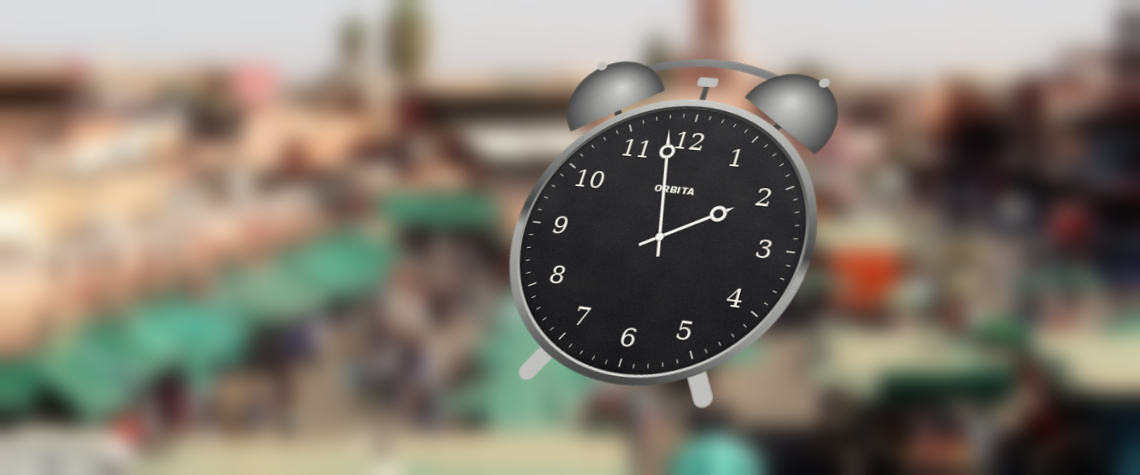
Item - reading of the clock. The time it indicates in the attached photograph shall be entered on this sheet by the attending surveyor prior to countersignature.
1:58
